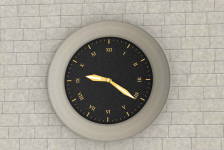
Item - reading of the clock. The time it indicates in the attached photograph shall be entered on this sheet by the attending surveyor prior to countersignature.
9:21
